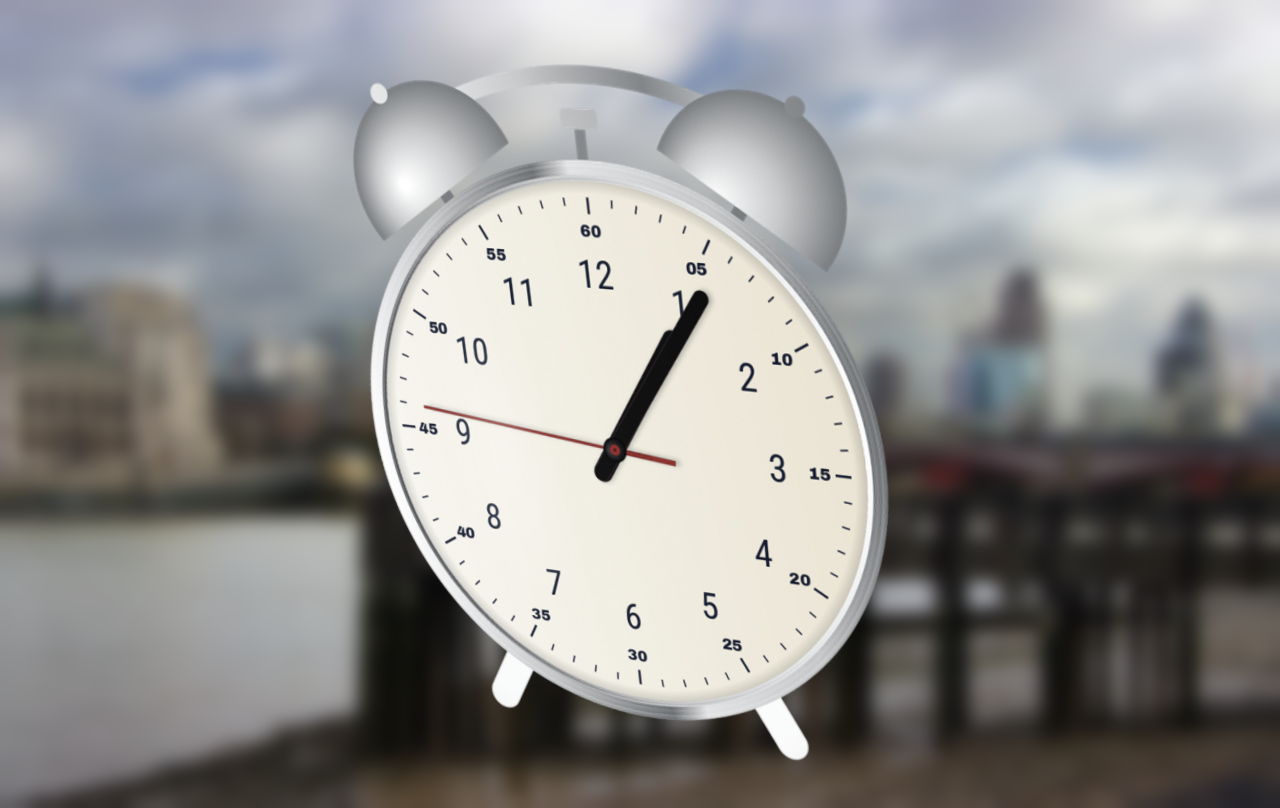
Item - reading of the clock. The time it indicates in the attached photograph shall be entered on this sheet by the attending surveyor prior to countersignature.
1:05:46
